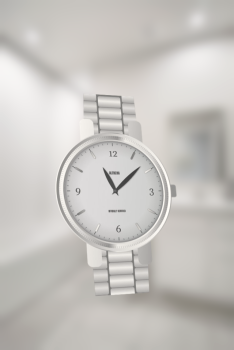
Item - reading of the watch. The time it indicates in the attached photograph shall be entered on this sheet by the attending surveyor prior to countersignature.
11:08
